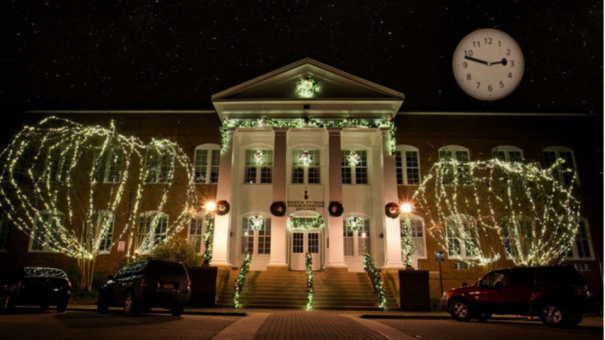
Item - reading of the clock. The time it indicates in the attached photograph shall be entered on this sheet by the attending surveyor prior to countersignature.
2:48
